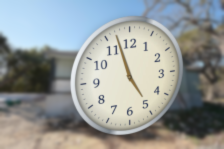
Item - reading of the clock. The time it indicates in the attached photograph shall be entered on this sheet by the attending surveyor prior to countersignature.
4:57
